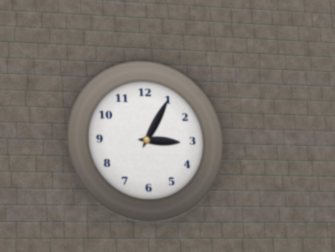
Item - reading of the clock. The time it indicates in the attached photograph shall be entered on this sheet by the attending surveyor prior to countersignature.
3:05
